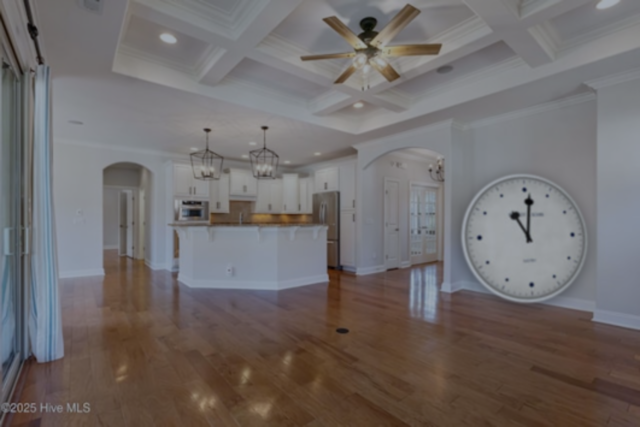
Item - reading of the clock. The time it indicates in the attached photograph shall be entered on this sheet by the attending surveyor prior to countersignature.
11:01
